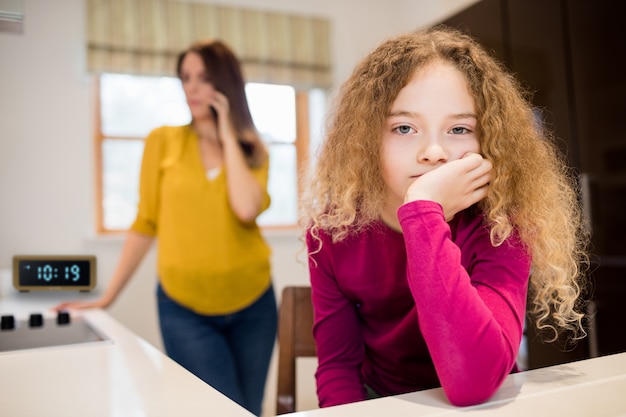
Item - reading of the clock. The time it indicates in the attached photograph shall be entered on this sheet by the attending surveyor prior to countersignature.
10:19
